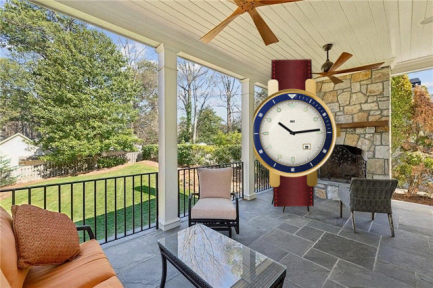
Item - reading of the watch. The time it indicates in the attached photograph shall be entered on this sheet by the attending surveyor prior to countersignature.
10:14
